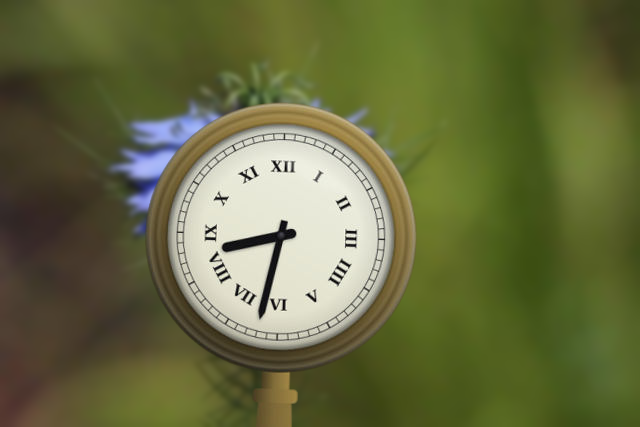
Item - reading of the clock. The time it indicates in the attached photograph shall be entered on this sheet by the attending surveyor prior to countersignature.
8:32
